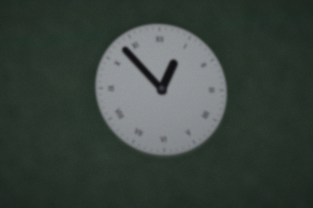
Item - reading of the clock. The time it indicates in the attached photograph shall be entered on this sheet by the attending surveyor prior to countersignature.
12:53
